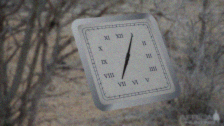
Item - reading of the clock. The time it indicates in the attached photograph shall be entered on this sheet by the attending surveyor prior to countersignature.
7:05
